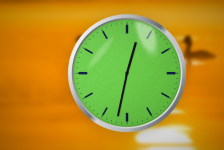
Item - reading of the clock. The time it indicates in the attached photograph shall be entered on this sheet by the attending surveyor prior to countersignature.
12:32
